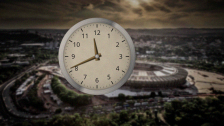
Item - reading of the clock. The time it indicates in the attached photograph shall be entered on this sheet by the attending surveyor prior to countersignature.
11:41
